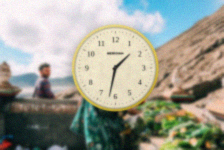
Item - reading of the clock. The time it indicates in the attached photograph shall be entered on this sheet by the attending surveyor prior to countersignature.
1:32
